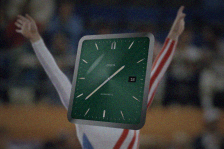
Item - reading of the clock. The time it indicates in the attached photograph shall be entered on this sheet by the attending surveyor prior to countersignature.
1:38
